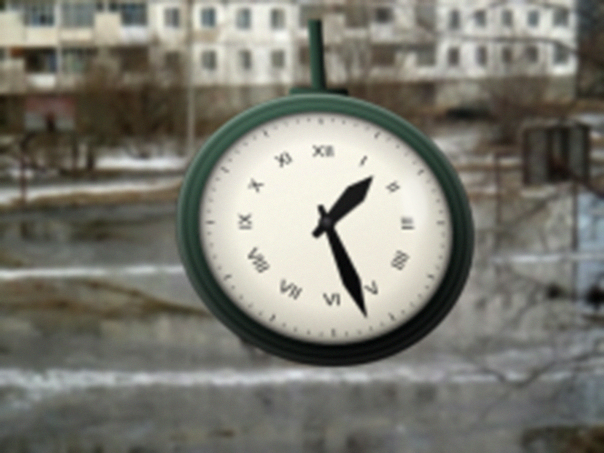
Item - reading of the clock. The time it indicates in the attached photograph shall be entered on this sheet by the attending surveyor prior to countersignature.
1:27
